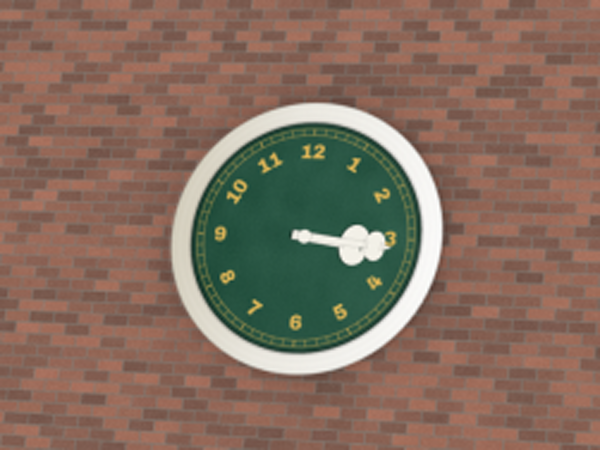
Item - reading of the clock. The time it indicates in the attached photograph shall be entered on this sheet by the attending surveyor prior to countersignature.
3:16
